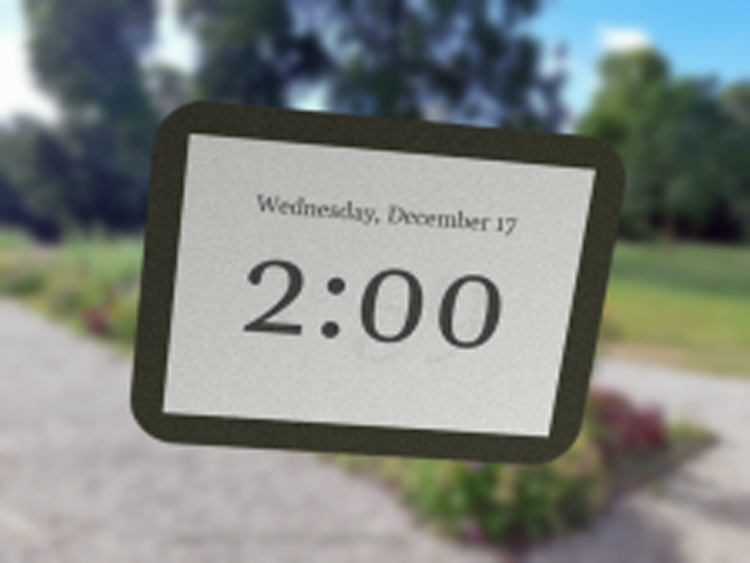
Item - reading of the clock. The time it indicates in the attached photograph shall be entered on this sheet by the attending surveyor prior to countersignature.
2:00
